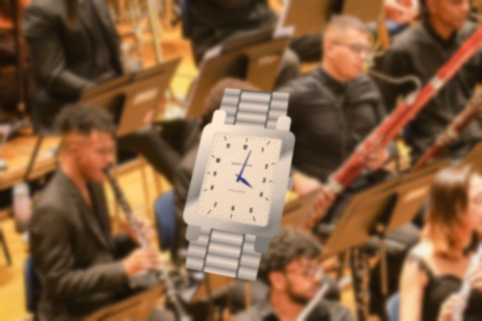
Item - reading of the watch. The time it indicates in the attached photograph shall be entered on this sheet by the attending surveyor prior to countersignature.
4:02
